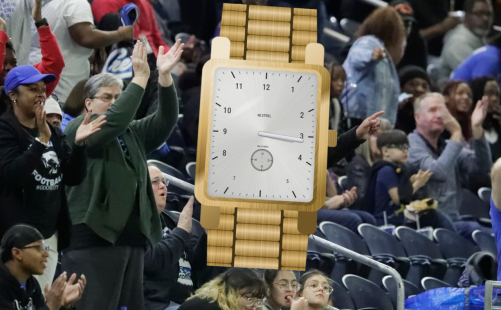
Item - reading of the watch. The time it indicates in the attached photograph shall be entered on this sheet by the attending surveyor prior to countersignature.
3:16
